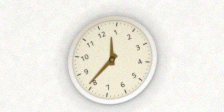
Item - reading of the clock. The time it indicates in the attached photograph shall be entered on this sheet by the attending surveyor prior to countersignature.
12:41
